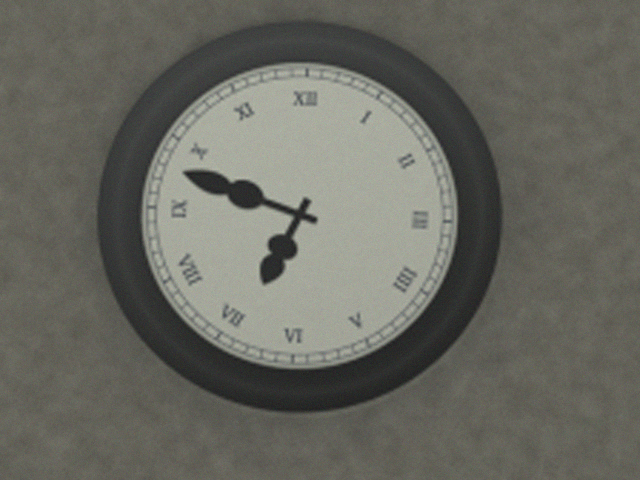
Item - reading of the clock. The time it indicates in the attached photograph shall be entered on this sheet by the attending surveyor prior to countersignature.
6:48
